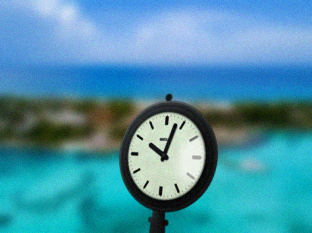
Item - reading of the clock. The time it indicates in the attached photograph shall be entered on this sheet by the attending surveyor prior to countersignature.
10:03
